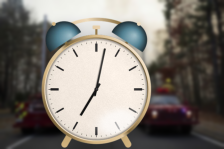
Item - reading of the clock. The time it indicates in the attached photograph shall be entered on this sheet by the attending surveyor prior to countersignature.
7:02
